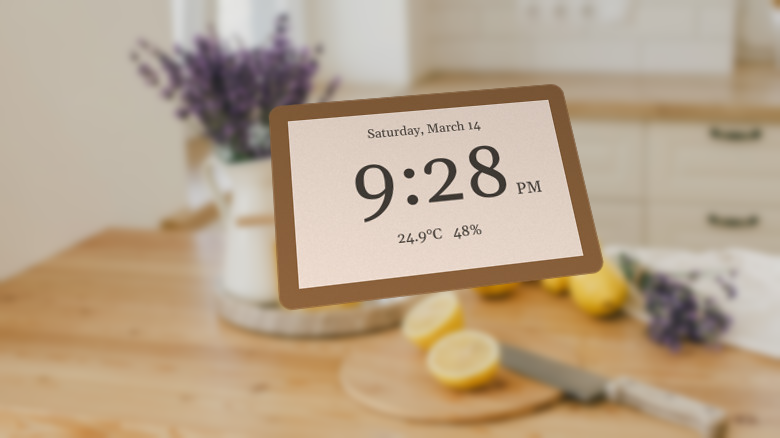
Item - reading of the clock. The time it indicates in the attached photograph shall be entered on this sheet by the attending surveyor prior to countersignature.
9:28
